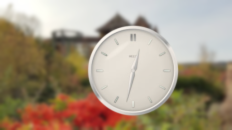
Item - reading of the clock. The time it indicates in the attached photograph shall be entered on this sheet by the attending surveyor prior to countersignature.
12:32
